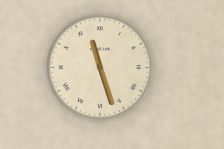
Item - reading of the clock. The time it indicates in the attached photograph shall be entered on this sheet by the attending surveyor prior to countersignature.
11:27
